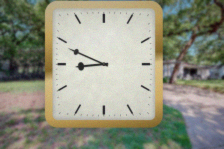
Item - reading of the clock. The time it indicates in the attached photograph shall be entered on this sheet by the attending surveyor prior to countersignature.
8:49
